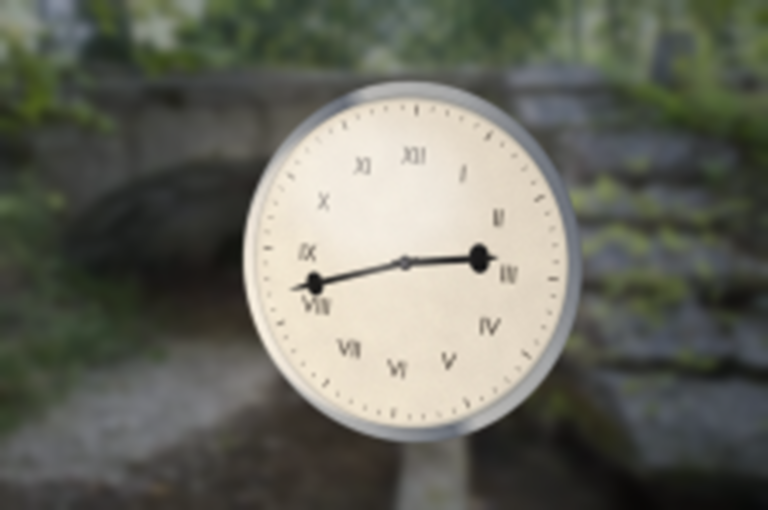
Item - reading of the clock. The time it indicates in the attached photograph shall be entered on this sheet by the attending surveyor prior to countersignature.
2:42
